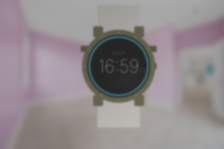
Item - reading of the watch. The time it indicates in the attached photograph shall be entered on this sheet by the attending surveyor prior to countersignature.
16:59
